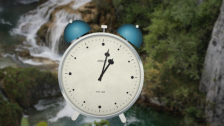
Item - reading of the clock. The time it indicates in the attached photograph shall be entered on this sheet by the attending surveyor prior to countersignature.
1:02
